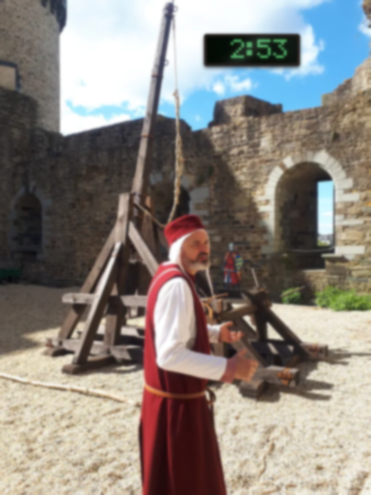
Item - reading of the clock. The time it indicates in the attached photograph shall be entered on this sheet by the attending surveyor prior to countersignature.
2:53
